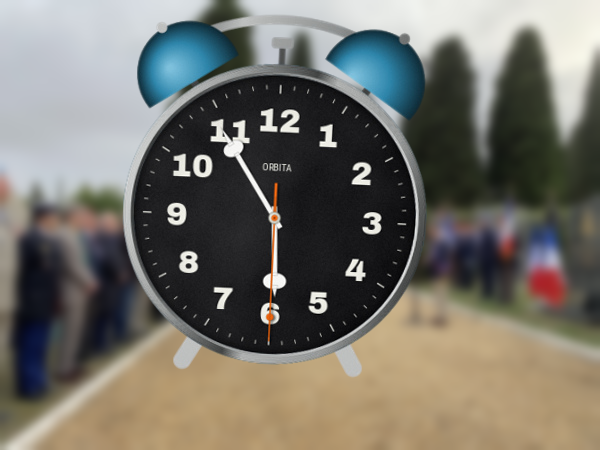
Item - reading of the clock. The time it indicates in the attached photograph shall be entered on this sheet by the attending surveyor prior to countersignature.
5:54:30
